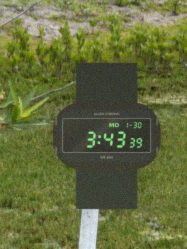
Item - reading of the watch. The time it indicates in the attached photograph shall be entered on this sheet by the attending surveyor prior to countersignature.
3:43:39
